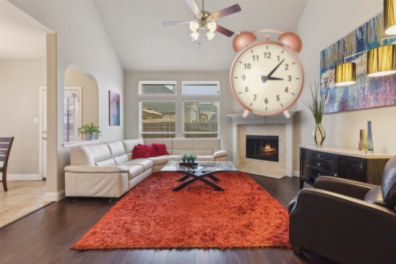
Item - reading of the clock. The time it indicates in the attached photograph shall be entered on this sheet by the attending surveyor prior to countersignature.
3:07
